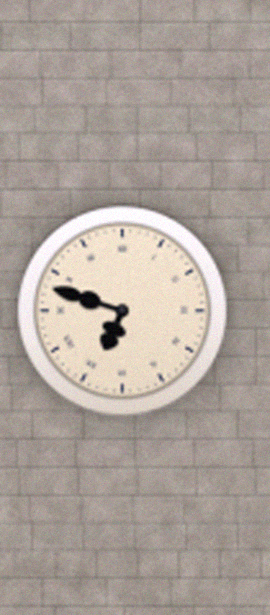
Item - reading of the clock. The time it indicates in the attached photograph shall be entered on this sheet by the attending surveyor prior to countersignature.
6:48
